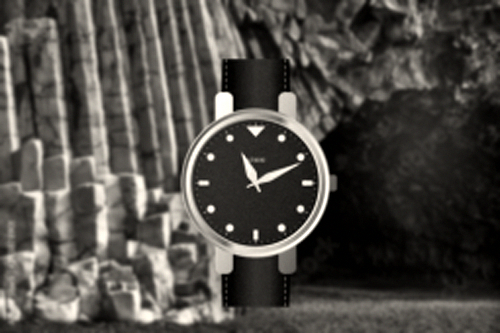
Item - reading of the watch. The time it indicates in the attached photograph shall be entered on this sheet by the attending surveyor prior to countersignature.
11:11
